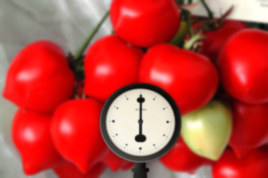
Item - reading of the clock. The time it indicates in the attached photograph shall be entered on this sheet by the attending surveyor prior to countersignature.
6:00
